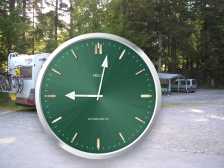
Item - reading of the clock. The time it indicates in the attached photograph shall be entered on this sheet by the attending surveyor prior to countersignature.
9:02
